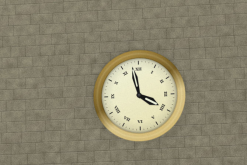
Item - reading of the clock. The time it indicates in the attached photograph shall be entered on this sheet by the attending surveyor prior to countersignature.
3:58
